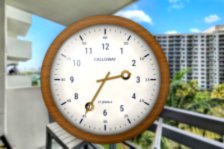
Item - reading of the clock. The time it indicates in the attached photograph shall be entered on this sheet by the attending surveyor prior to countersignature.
2:35
